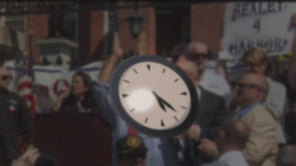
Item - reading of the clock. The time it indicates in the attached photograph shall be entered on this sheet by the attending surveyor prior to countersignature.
5:23
